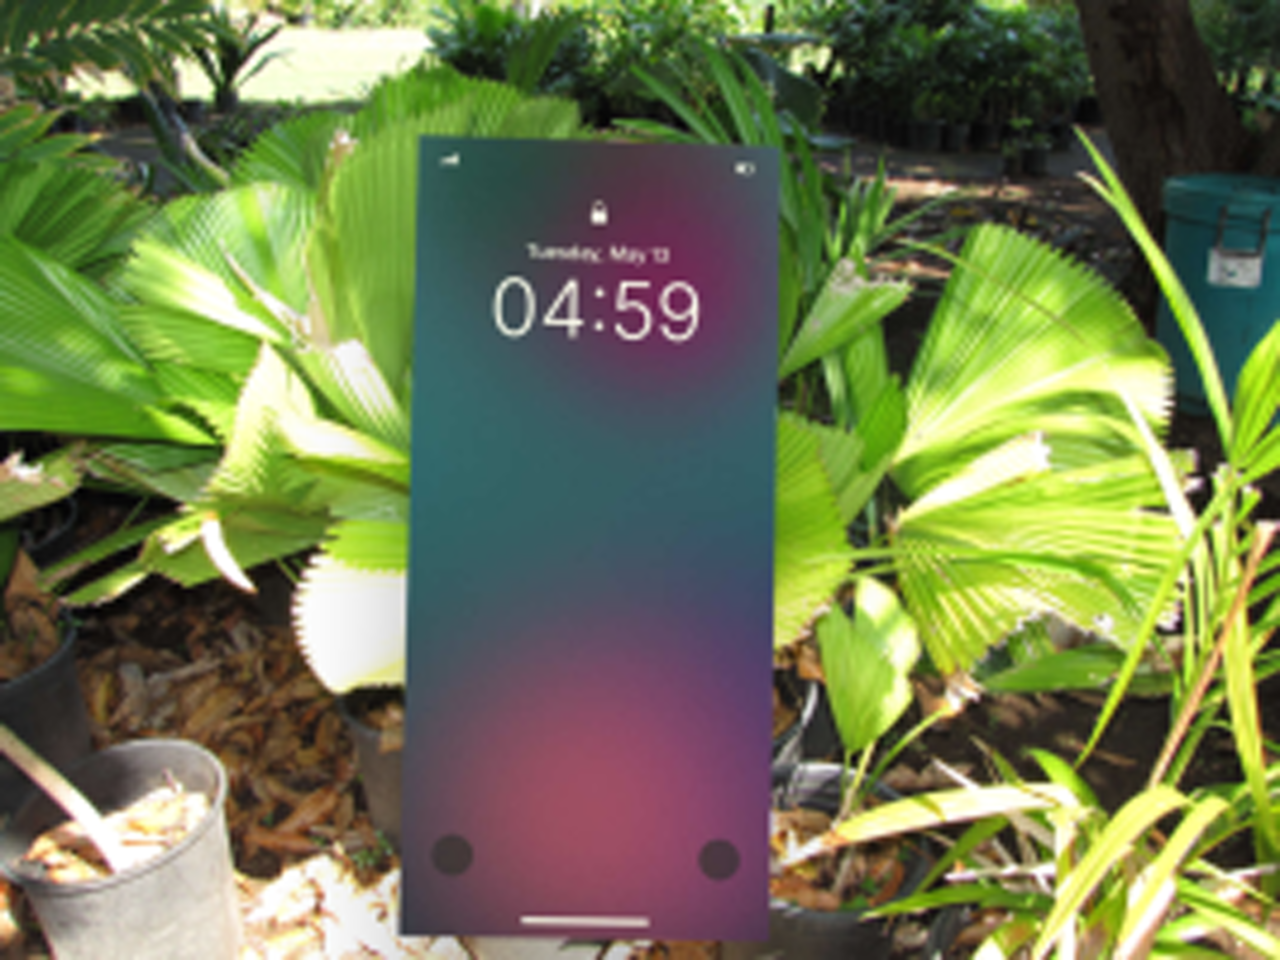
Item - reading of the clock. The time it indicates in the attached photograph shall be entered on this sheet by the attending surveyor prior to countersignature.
4:59
